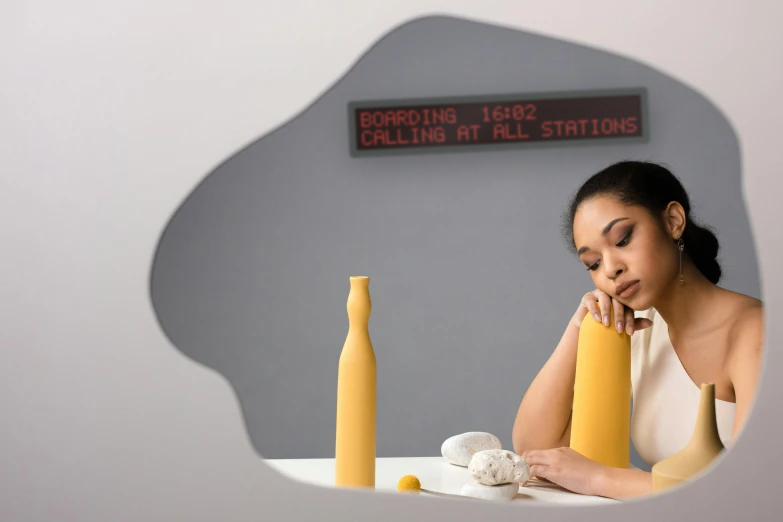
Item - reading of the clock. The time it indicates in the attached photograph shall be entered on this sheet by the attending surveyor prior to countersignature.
16:02
